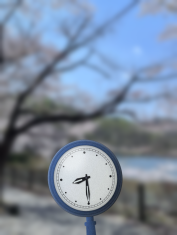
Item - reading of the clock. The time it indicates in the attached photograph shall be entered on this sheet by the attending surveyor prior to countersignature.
8:30
